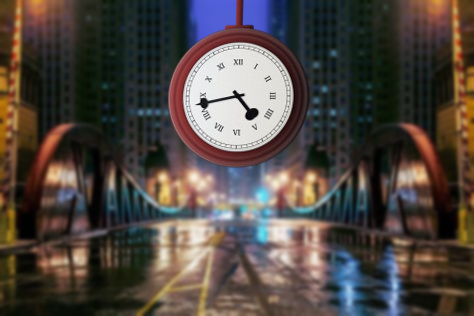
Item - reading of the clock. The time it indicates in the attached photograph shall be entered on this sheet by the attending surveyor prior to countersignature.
4:43
